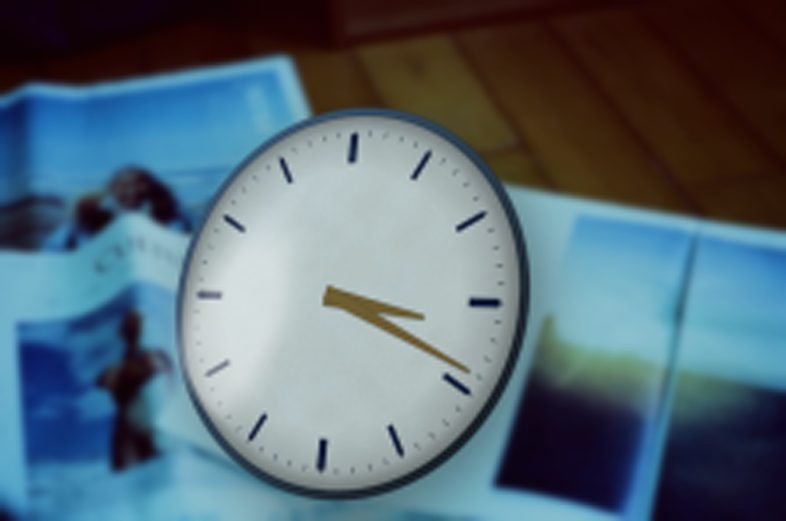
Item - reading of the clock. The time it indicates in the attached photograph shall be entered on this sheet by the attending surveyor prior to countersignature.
3:19
